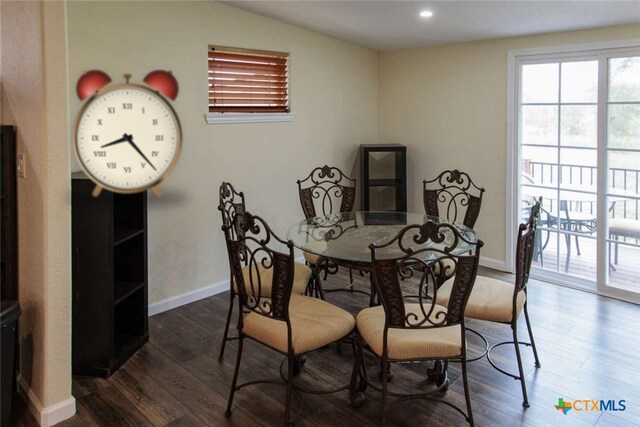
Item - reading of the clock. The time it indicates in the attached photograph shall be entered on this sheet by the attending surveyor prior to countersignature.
8:23
